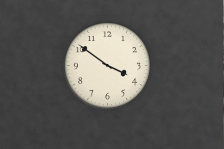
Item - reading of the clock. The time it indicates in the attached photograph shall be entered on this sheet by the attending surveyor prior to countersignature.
3:51
